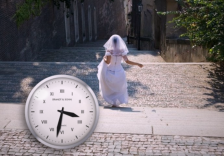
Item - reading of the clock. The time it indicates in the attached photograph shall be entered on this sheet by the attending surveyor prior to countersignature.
3:32
